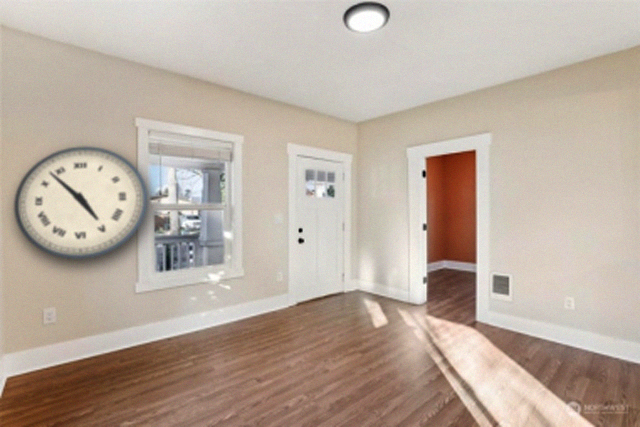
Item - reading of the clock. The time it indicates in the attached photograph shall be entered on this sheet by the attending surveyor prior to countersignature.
4:53
